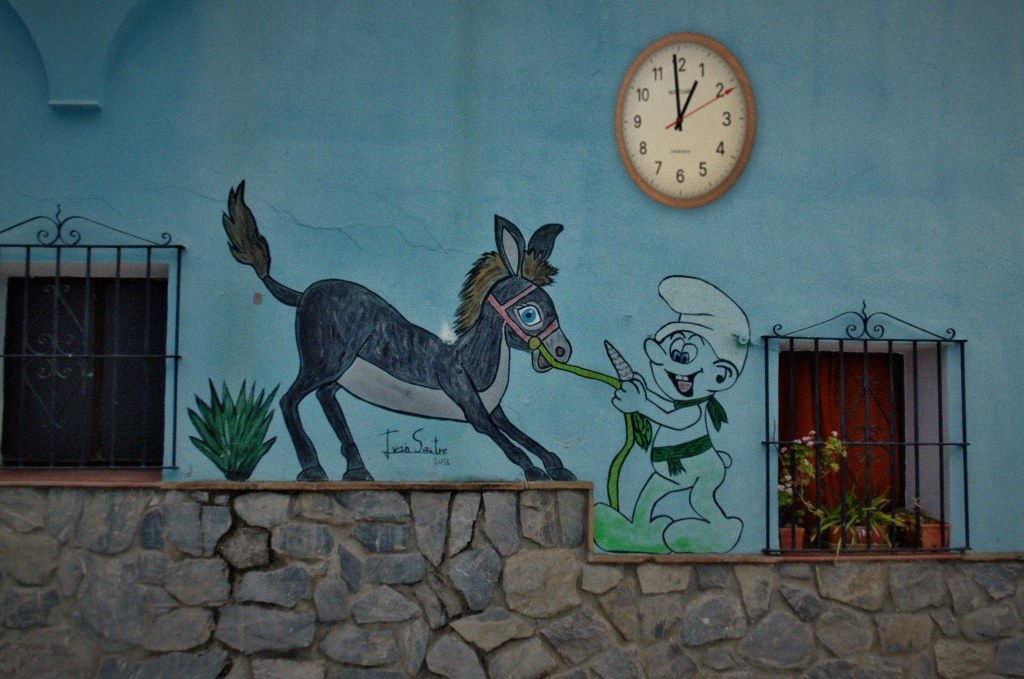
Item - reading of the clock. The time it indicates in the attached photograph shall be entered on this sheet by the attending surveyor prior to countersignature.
12:59:11
